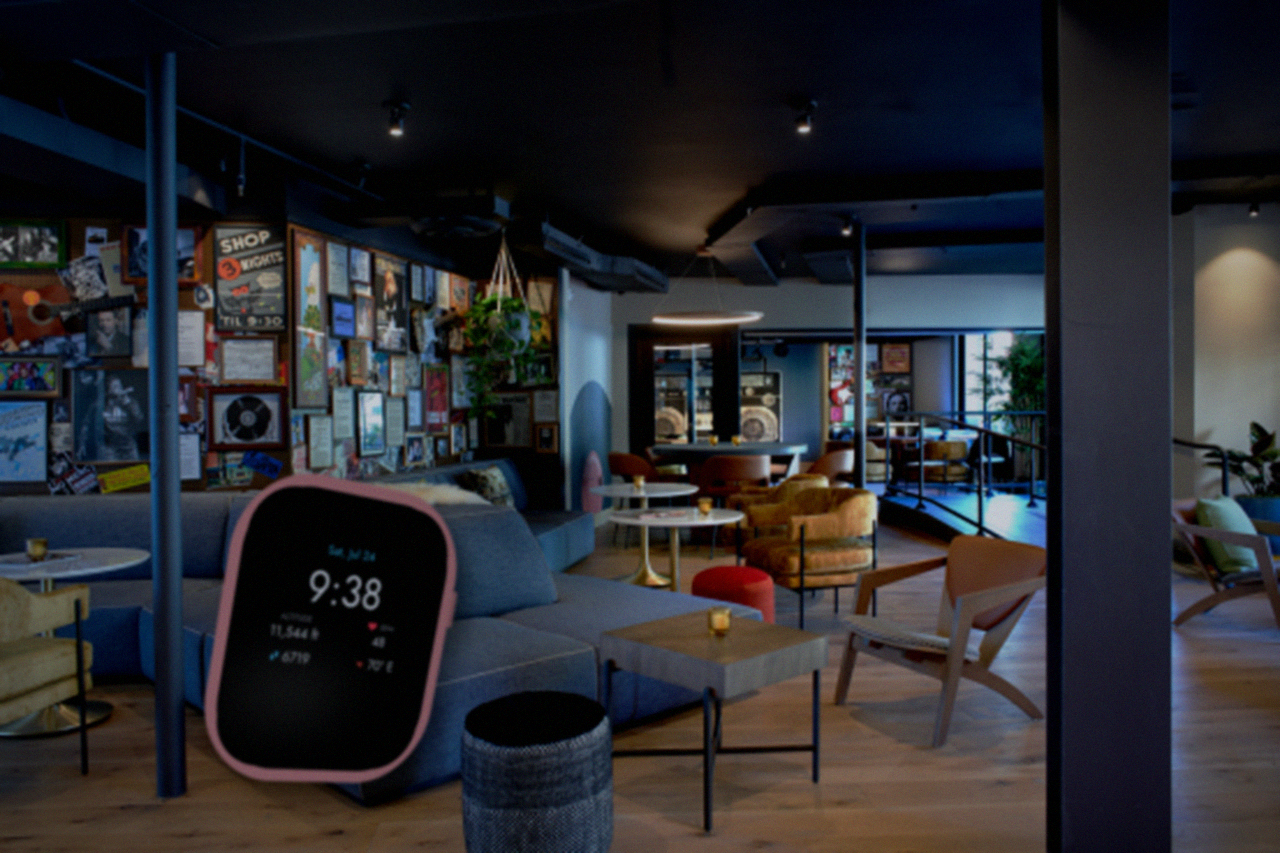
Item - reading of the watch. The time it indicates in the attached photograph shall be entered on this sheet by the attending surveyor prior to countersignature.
9:38
